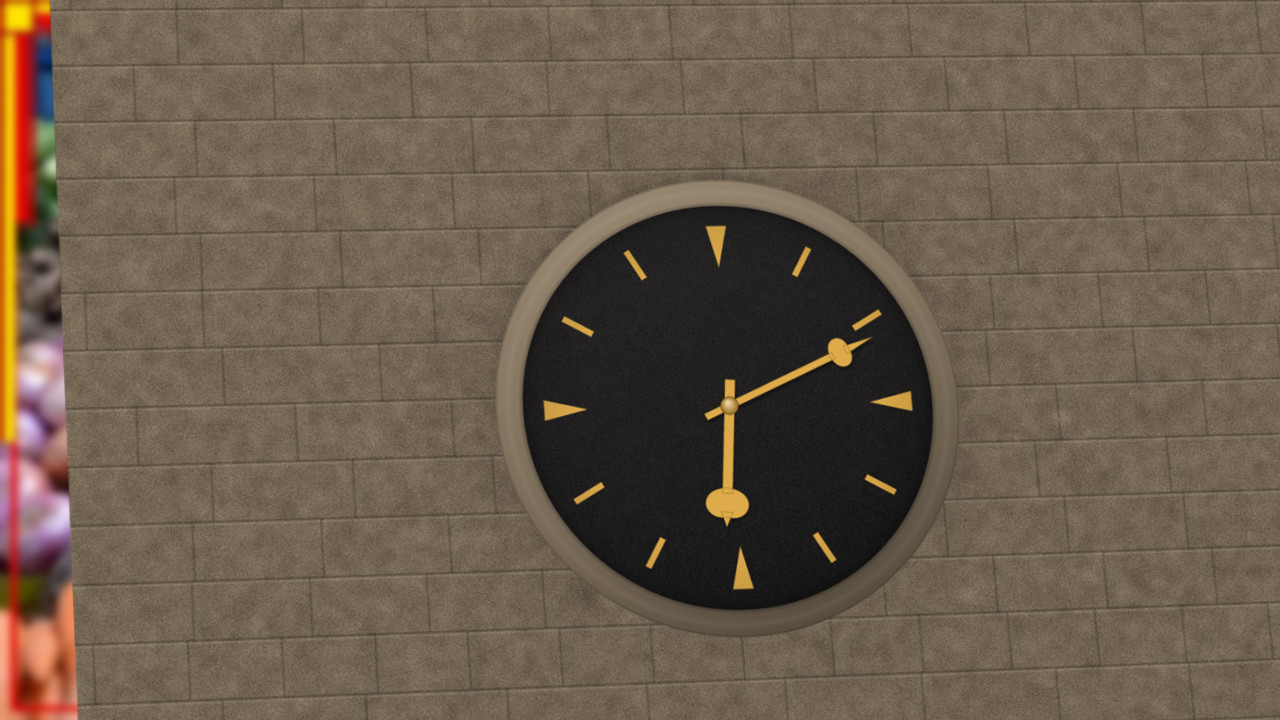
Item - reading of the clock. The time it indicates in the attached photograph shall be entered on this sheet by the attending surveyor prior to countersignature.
6:11
